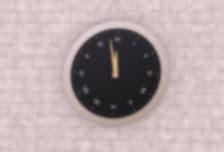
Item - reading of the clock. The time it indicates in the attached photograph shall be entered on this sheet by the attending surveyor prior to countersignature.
11:58
